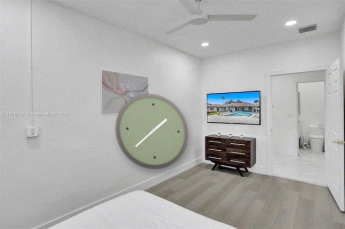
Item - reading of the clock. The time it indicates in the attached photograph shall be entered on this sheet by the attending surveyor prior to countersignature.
1:38
